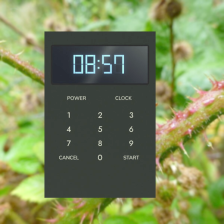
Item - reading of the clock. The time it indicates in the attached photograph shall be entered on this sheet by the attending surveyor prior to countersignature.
8:57
